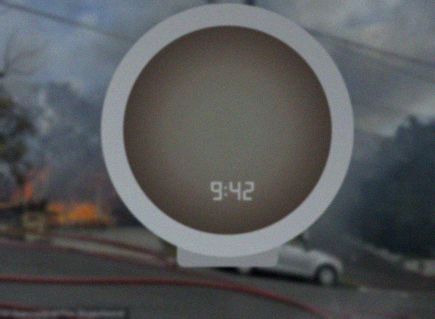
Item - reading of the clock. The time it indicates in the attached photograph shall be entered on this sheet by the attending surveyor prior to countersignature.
9:42
